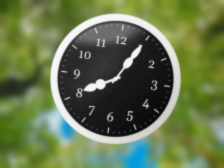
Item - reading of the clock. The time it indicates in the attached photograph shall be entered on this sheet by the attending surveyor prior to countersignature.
8:05
